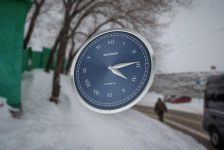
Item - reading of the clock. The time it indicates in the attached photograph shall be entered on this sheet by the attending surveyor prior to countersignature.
4:14
